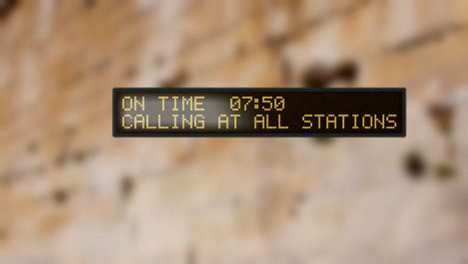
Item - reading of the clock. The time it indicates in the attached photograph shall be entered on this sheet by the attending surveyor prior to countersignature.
7:50
